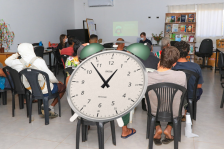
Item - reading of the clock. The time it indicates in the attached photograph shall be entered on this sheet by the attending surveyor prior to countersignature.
12:53
